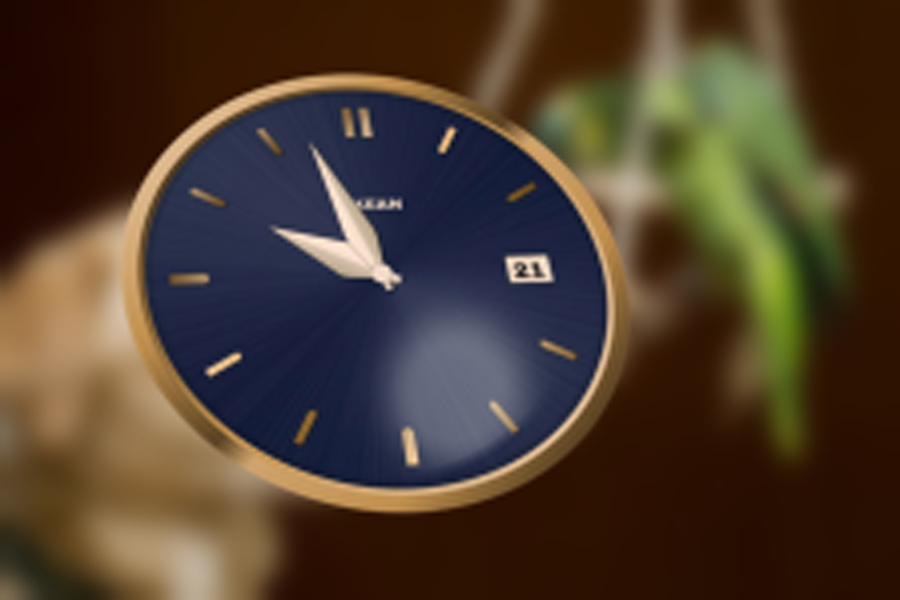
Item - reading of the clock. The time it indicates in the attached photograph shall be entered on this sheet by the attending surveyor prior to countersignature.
9:57
